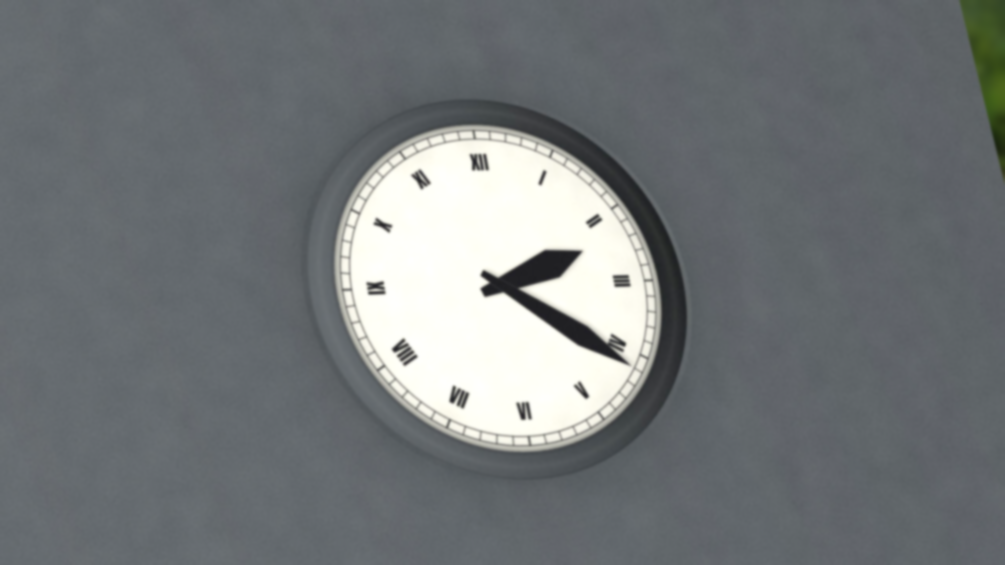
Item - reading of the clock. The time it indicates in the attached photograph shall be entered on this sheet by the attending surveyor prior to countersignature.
2:21
